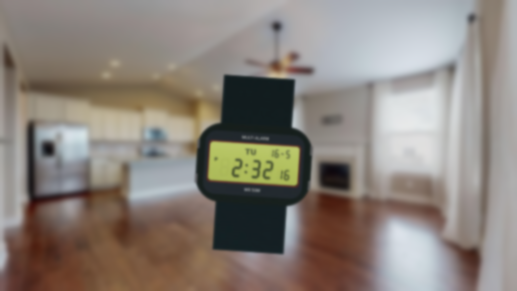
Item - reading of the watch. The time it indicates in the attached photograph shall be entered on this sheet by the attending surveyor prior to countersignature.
2:32
